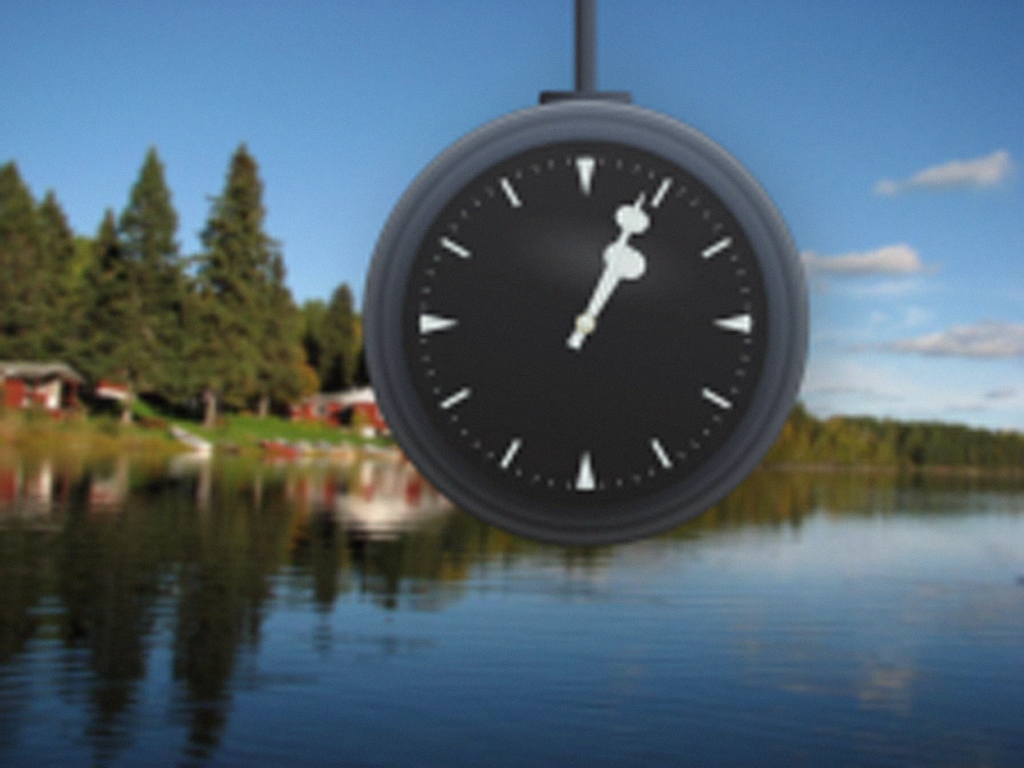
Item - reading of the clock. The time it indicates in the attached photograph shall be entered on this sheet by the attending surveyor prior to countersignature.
1:04
